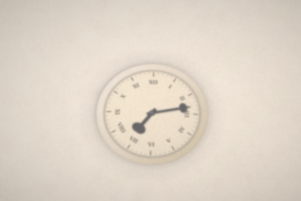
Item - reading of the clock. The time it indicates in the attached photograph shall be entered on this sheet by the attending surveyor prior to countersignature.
7:13
